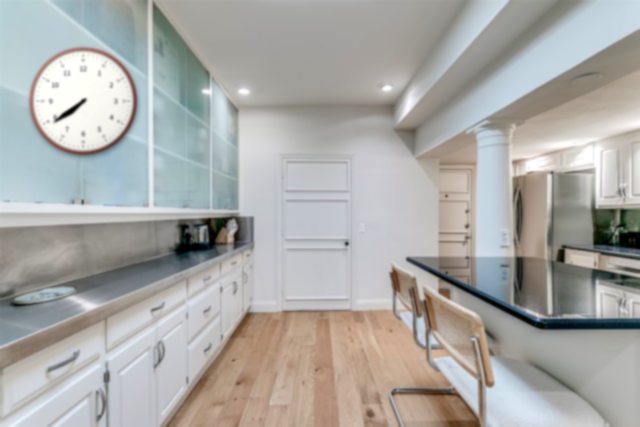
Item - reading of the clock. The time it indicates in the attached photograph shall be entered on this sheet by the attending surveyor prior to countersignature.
7:39
